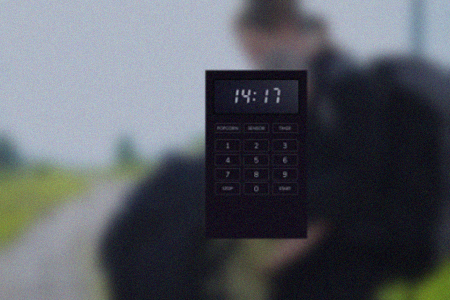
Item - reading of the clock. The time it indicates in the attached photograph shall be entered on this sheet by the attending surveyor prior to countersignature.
14:17
